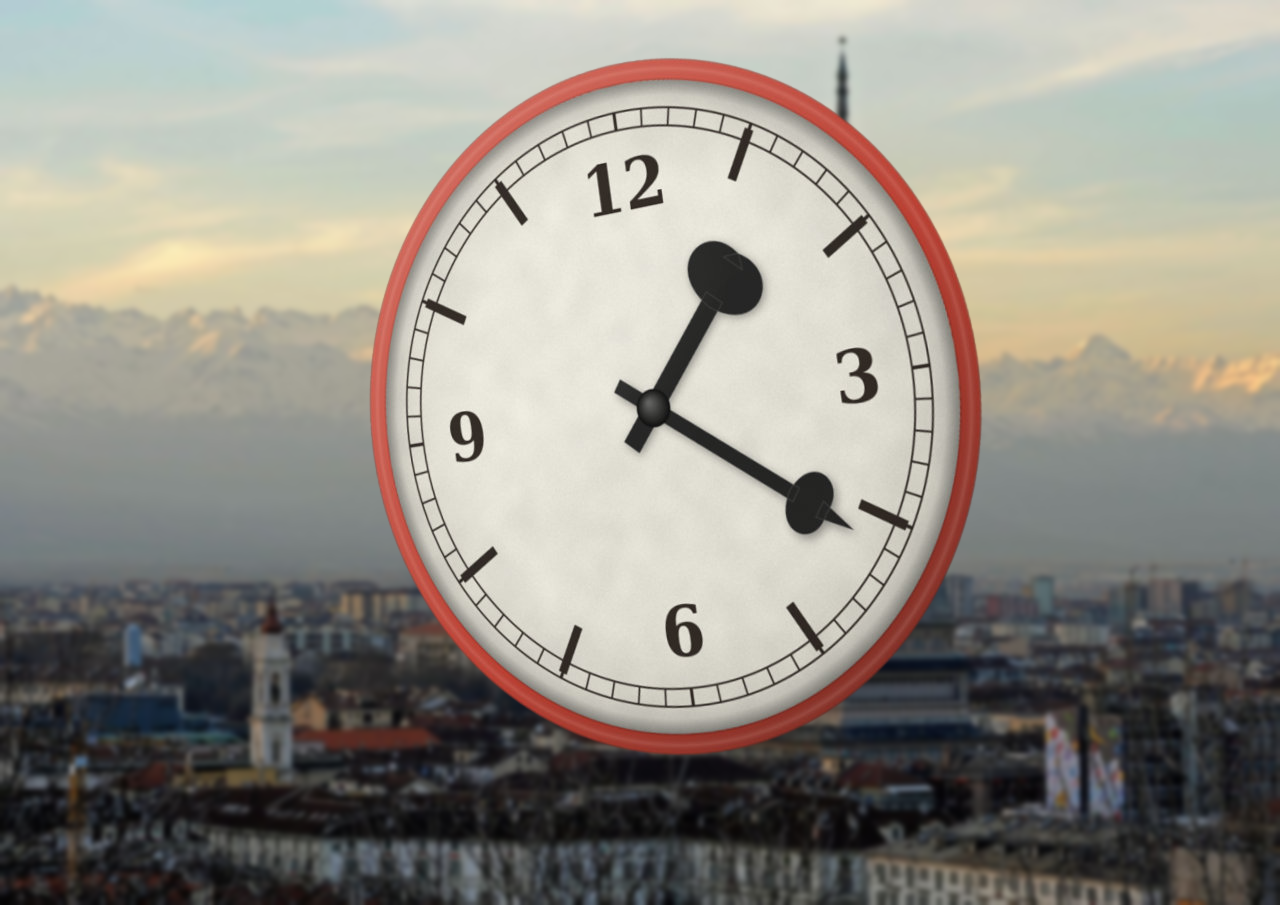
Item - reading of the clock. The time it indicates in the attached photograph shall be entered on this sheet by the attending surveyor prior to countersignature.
1:21
